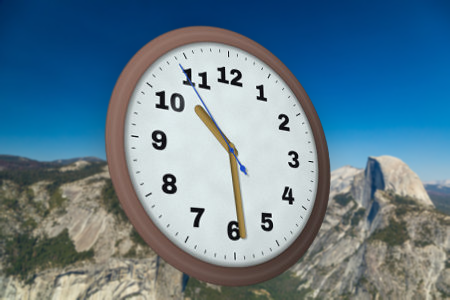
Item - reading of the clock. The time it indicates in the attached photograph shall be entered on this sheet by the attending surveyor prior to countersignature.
10:28:54
